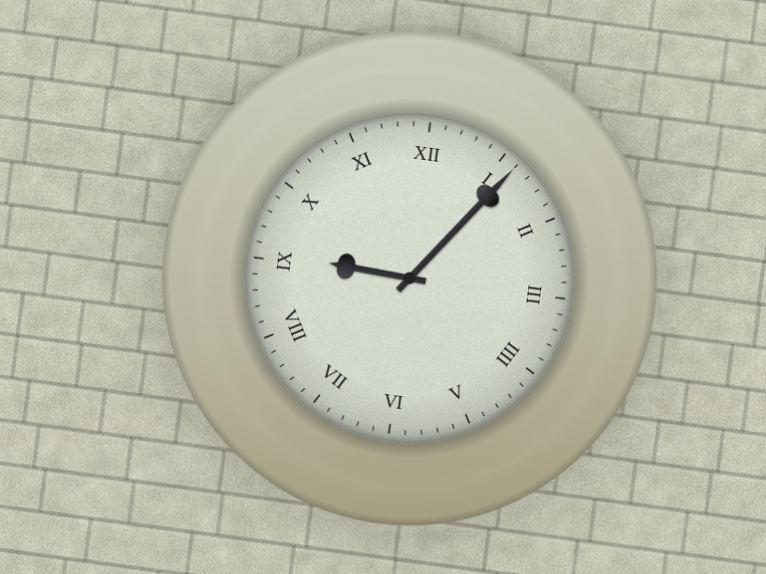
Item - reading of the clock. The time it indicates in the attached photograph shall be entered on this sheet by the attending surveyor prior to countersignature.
9:06
